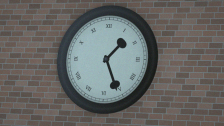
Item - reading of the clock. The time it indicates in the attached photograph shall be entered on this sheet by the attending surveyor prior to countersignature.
1:26
